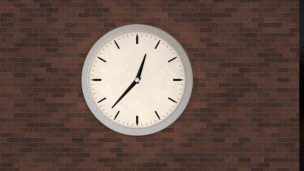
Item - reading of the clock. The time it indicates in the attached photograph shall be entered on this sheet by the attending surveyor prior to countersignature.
12:37
